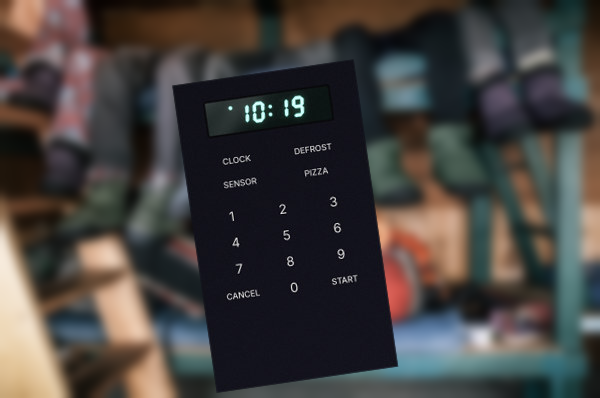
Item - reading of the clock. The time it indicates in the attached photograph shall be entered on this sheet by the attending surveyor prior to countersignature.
10:19
